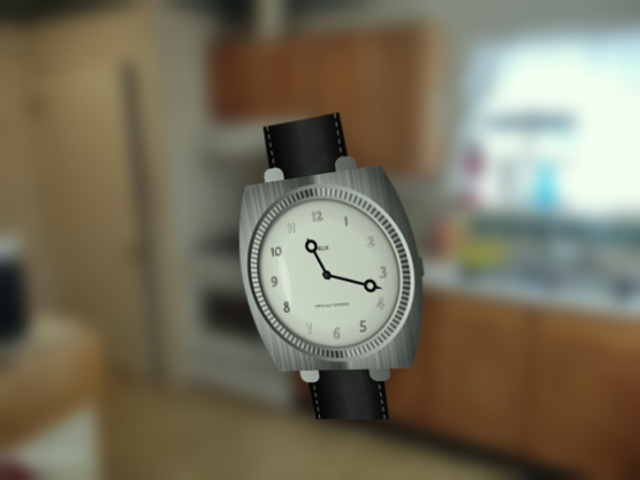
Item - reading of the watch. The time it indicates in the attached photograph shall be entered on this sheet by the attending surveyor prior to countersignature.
11:18
